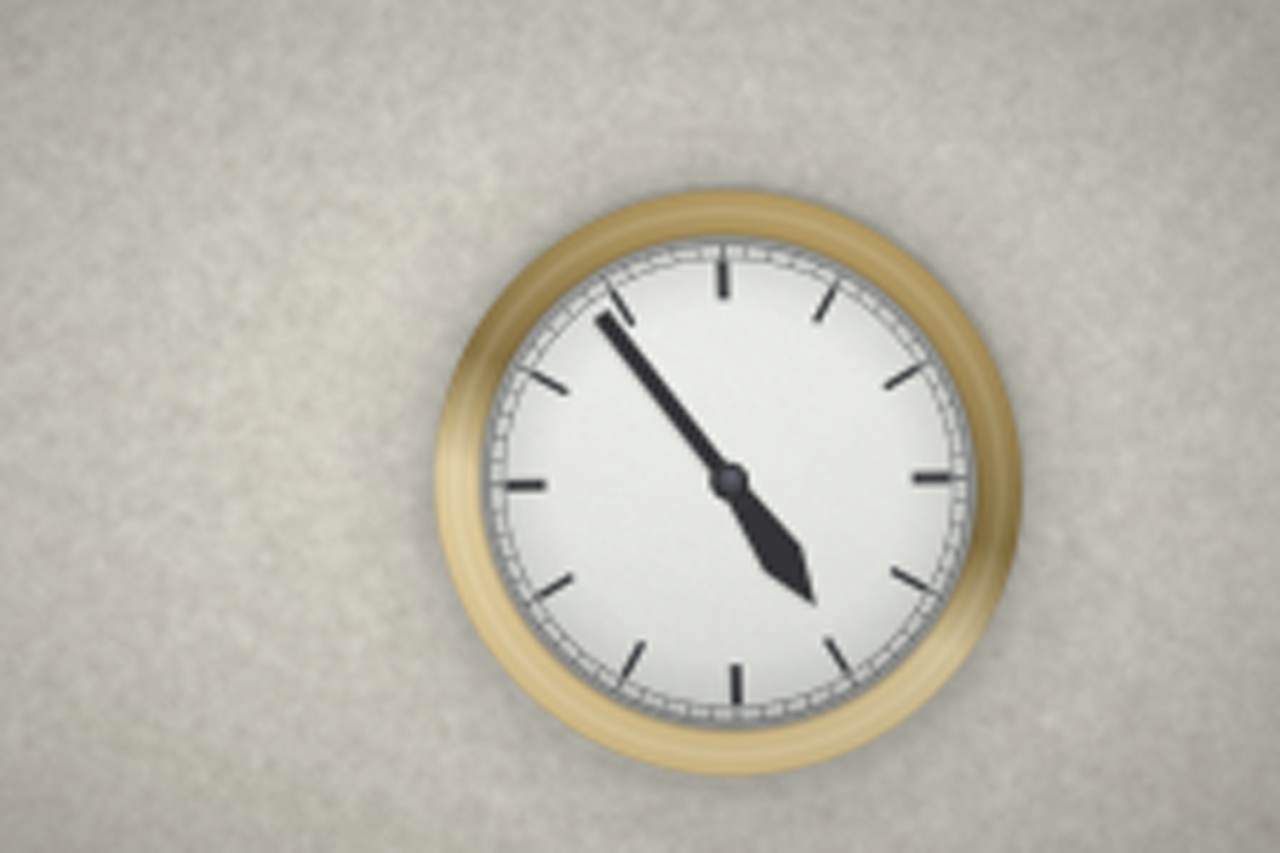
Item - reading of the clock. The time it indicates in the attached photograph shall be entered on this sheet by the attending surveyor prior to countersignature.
4:54
